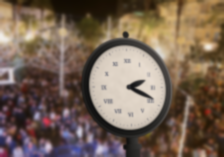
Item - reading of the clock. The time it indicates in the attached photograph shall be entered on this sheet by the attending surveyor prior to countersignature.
2:19
